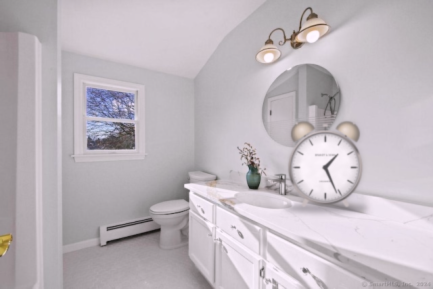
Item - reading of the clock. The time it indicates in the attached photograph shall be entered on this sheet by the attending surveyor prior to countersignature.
1:26
